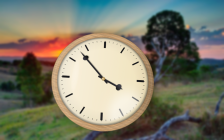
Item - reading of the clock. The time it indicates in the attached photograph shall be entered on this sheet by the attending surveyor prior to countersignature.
3:53
